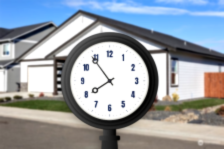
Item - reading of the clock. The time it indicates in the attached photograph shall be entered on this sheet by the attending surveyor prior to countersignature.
7:54
